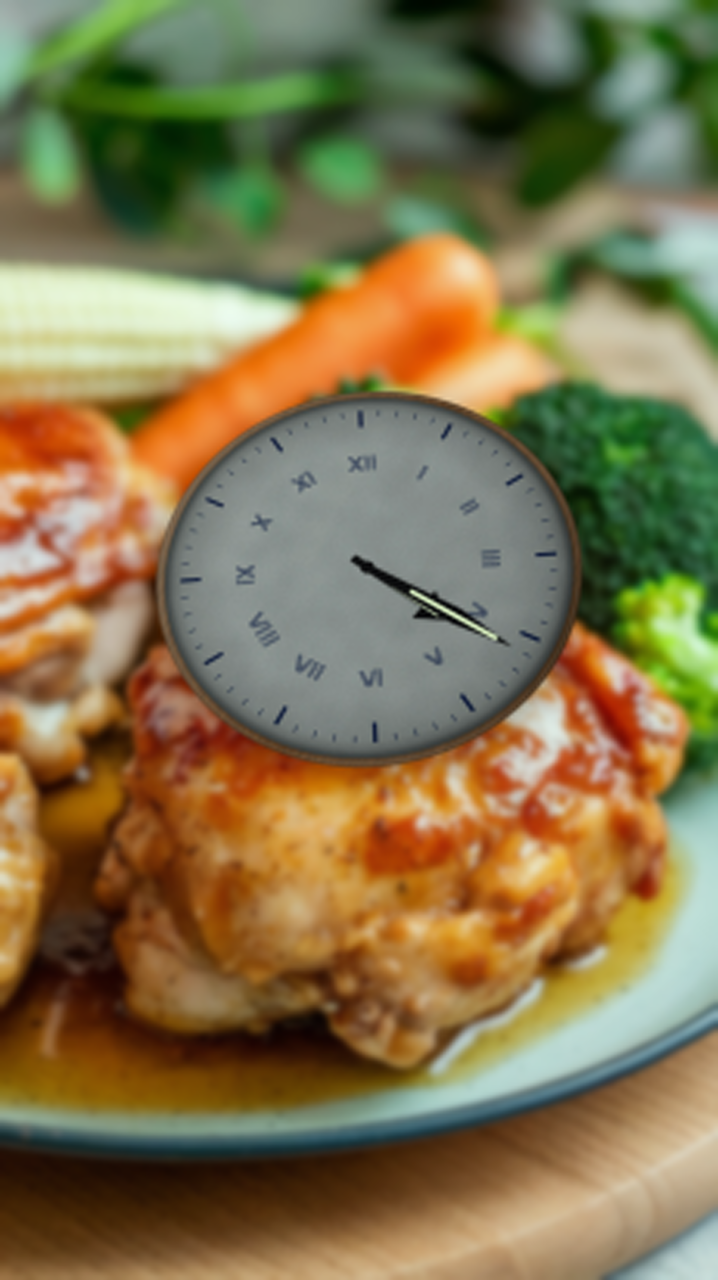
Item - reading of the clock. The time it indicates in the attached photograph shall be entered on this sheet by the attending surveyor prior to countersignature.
4:21
